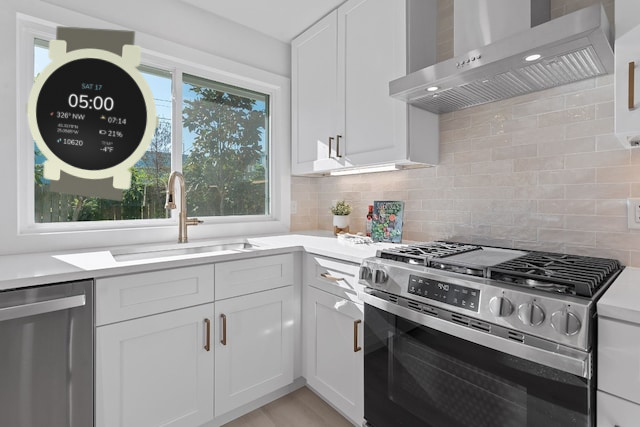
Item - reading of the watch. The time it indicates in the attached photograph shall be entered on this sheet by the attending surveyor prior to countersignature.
5:00
